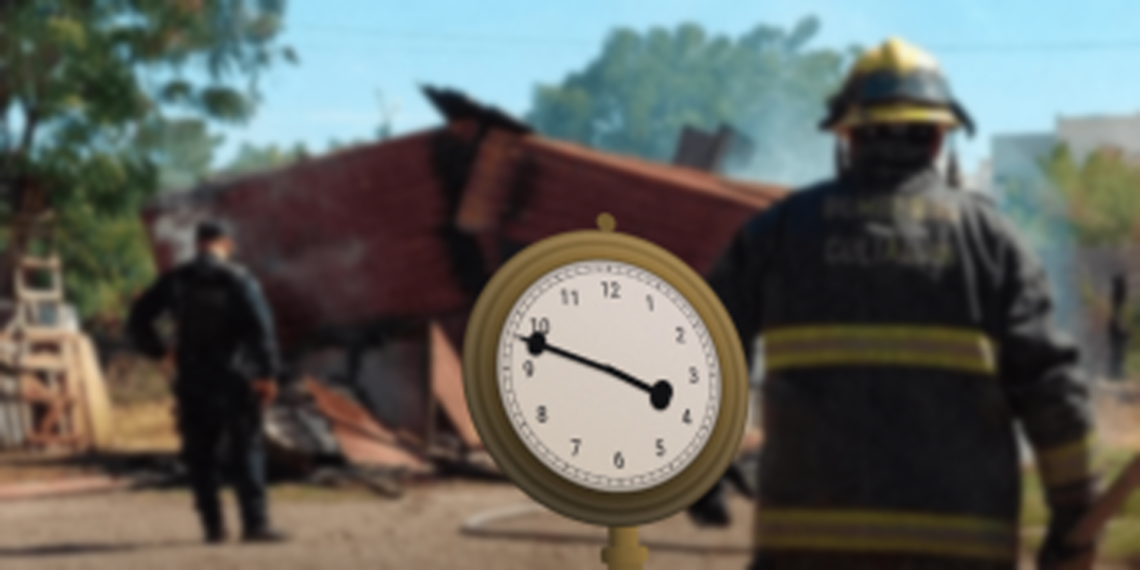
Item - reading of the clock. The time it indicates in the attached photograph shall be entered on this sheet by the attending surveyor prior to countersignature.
3:48
